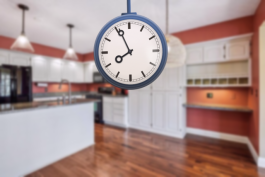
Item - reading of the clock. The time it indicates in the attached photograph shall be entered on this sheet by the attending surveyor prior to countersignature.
7:56
